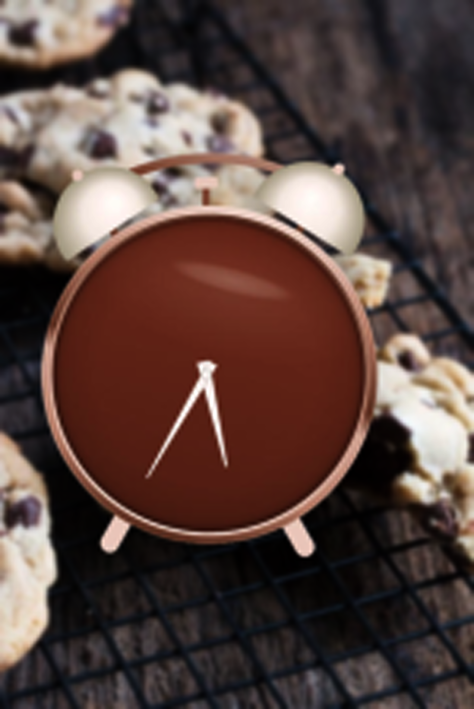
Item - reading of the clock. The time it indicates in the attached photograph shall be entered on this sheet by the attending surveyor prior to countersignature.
5:35
